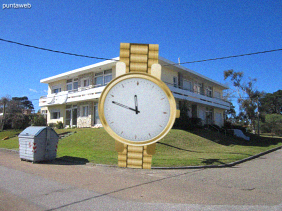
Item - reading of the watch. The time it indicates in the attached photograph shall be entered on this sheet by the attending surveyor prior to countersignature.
11:48
